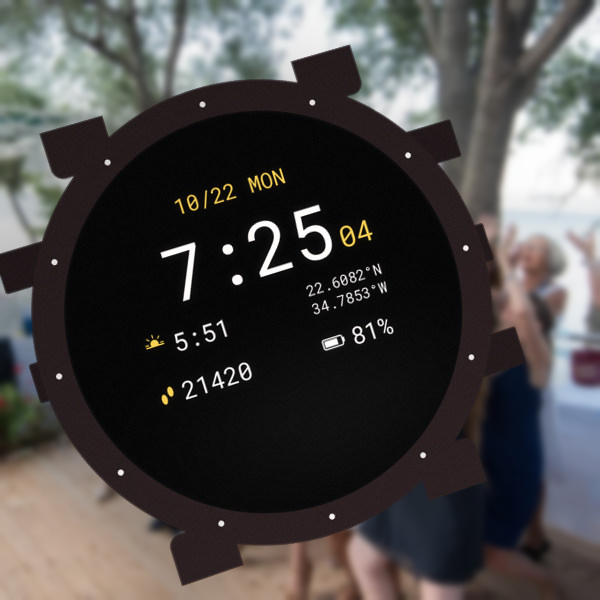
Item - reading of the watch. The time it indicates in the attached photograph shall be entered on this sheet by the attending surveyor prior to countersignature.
7:25:04
